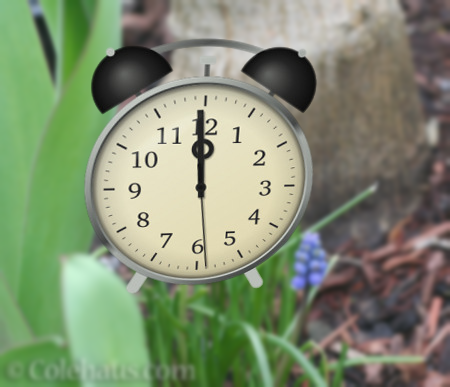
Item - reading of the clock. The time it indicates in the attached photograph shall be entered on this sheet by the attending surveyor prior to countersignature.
11:59:29
